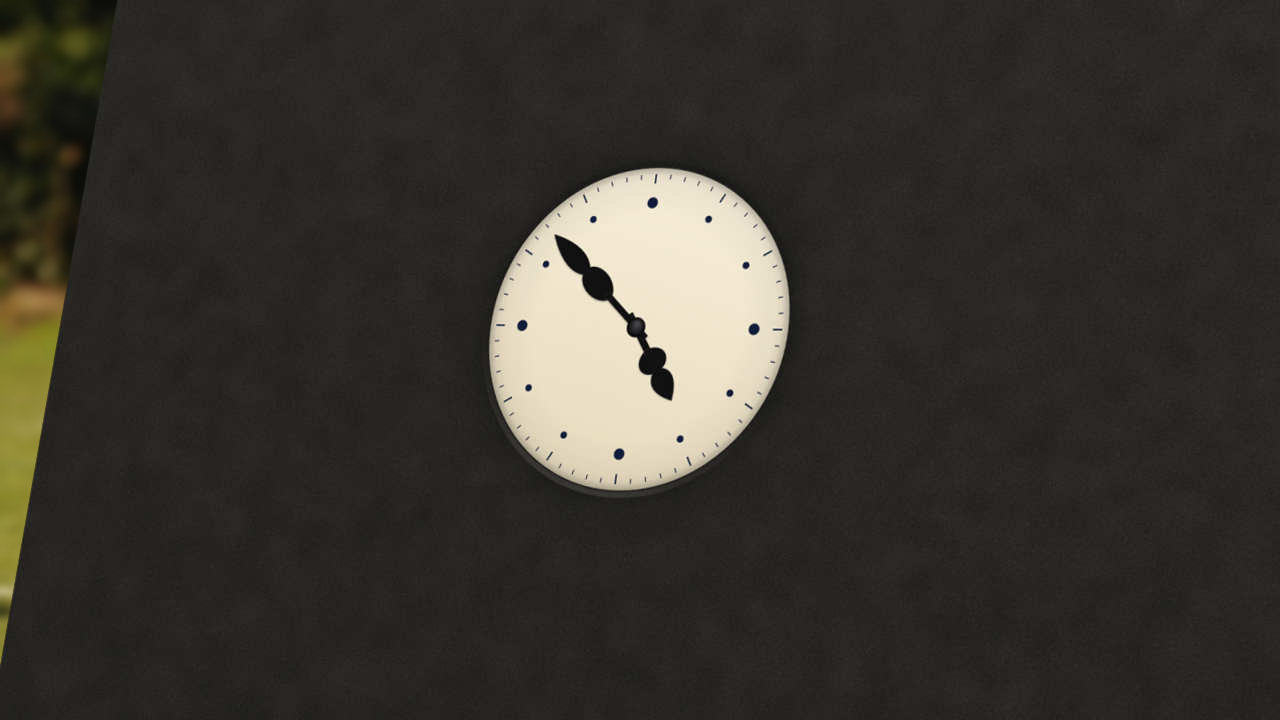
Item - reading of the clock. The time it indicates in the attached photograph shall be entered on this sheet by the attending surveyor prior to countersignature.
4:52
